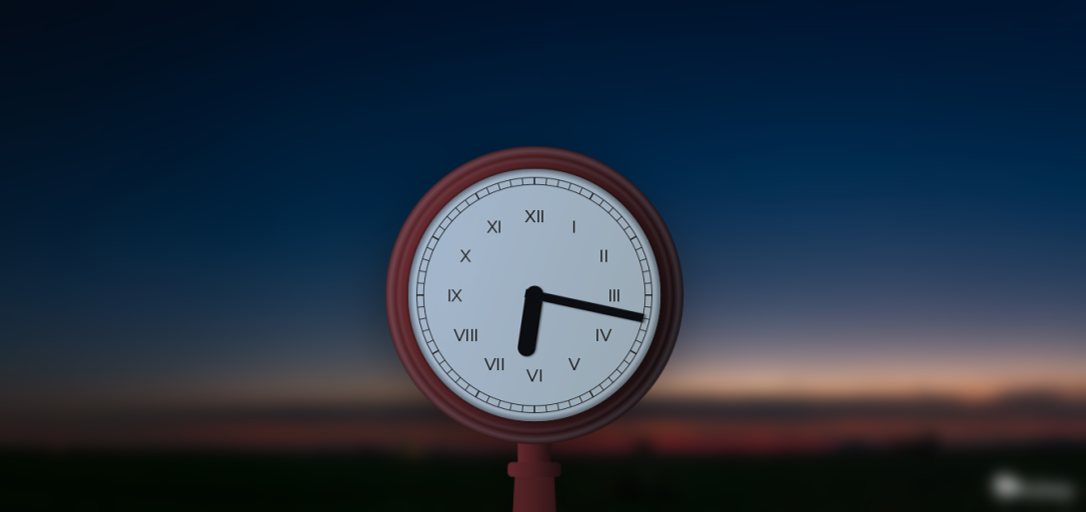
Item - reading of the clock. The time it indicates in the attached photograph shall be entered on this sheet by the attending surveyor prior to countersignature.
6:17
